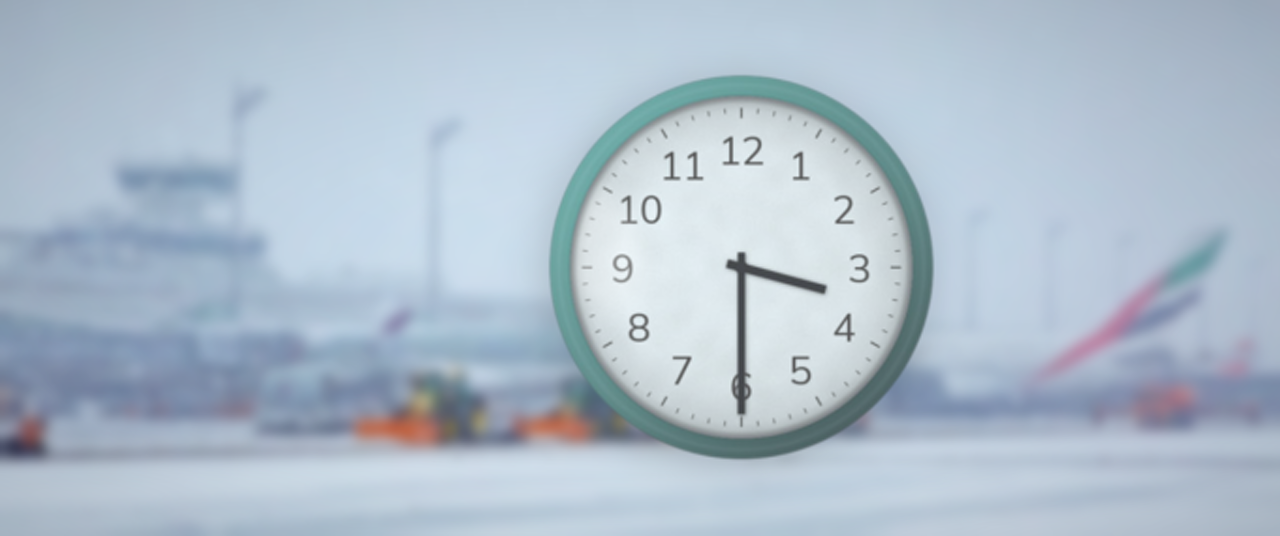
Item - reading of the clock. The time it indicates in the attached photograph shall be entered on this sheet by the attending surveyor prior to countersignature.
3:30
